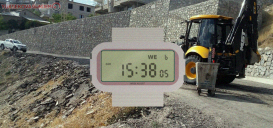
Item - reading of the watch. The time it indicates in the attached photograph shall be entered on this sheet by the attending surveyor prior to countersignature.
15:38:05
